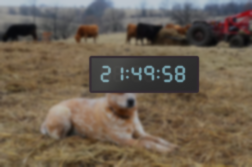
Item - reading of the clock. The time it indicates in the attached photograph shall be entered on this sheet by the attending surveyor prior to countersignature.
21:49:58
